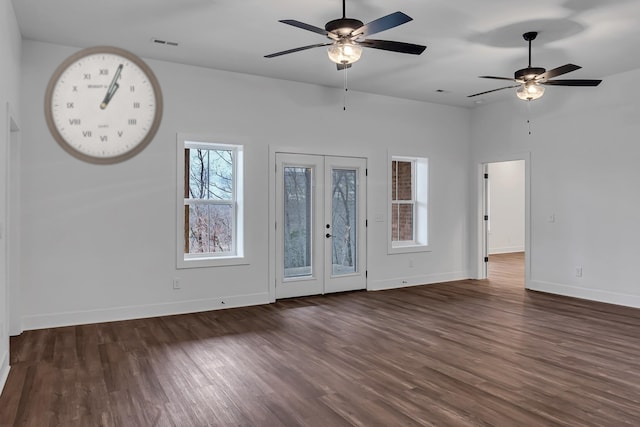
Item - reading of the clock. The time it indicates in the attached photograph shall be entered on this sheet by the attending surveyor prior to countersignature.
1:04
